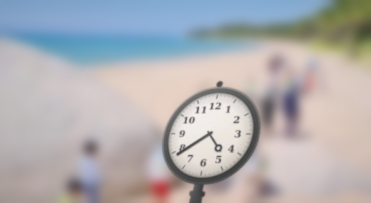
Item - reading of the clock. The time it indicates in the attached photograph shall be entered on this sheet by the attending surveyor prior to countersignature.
4:39
